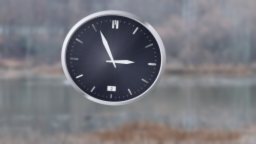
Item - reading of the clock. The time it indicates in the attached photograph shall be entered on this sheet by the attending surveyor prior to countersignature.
2:56
